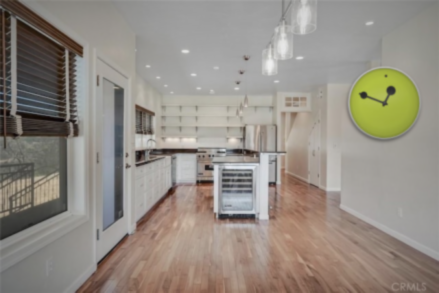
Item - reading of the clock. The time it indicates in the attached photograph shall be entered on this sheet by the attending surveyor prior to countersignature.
12:48
